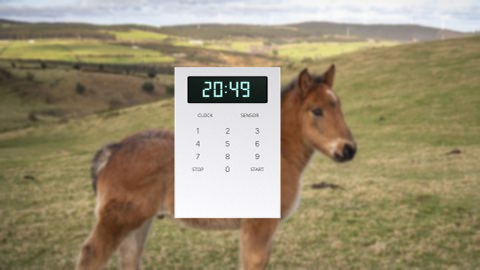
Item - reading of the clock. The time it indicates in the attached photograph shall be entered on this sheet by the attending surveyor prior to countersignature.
20:49
